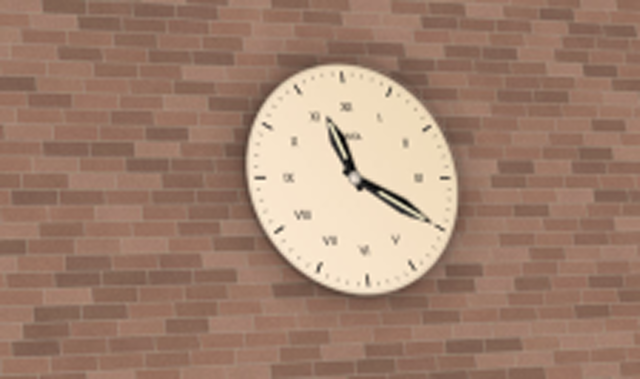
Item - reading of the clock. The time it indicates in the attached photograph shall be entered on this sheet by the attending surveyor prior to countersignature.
11:20
